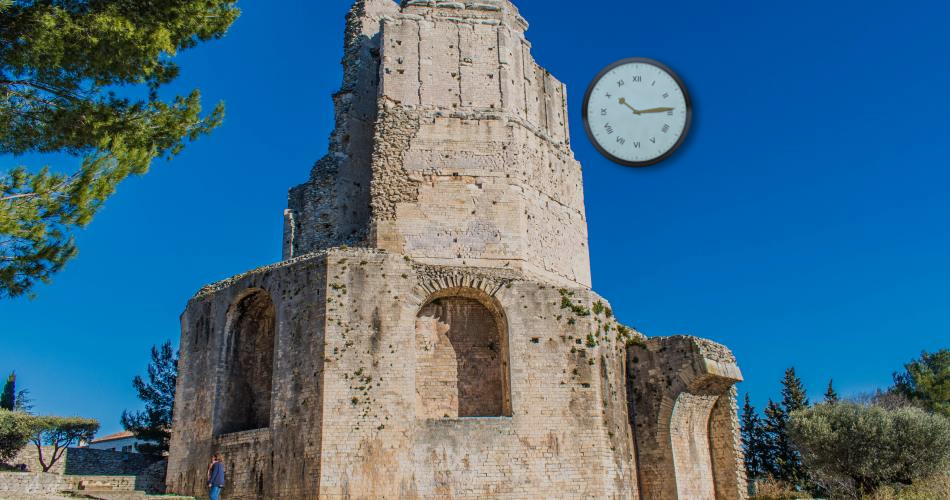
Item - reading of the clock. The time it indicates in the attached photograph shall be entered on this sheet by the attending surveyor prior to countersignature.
10:14
